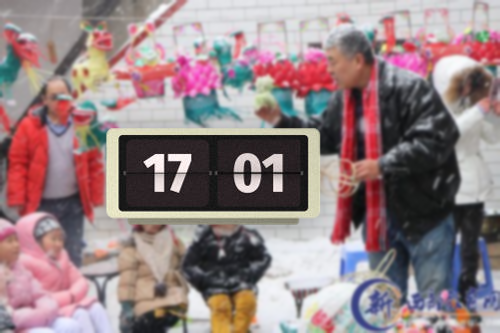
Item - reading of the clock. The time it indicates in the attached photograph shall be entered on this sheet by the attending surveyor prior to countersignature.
17:01
